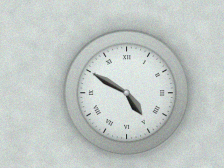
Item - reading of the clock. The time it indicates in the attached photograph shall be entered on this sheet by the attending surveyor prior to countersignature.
4:50
